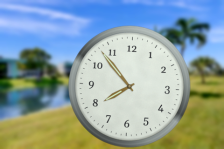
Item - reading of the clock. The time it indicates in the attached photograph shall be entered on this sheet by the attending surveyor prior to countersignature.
7:53
